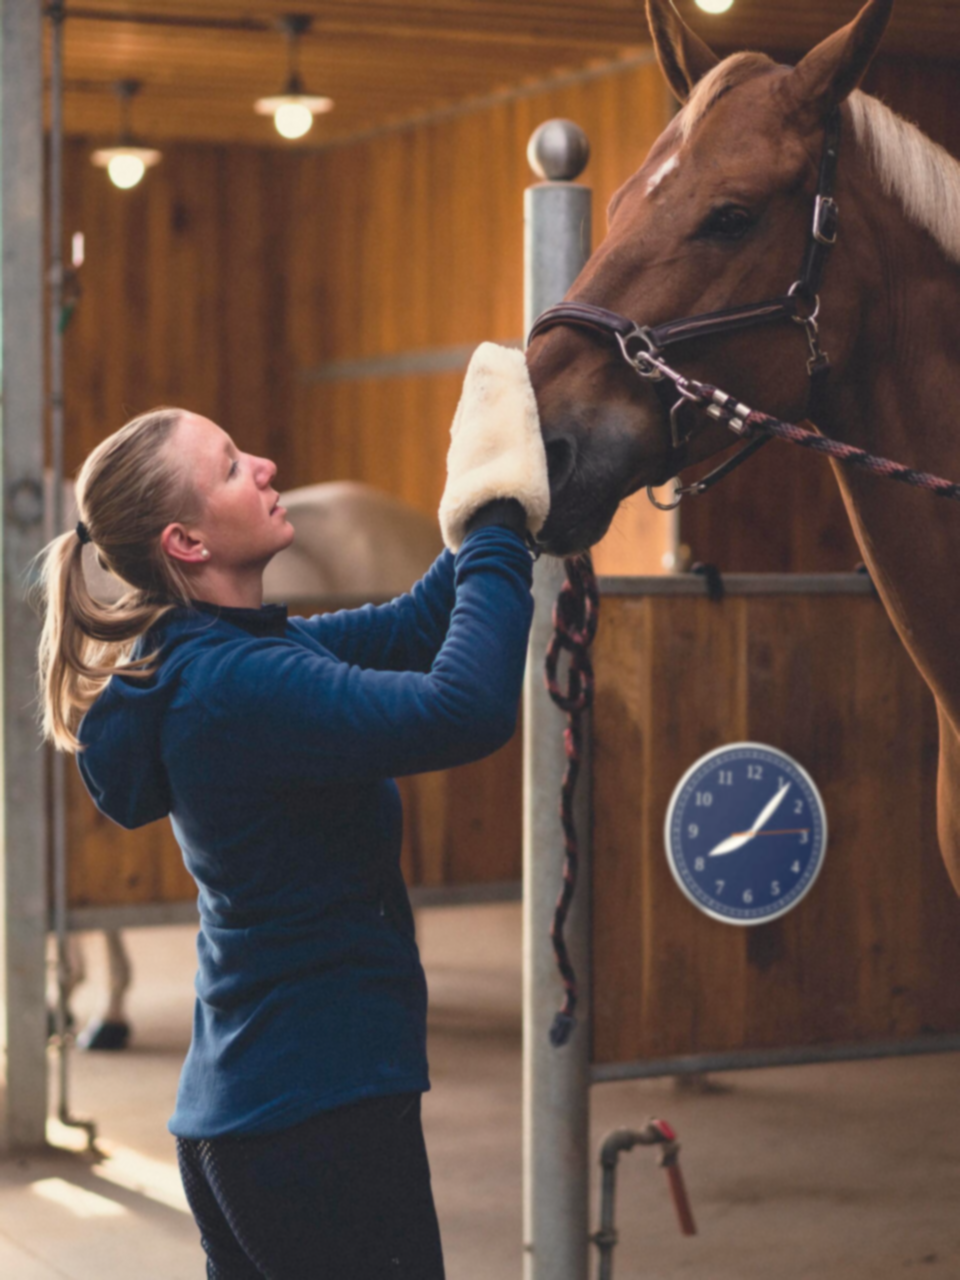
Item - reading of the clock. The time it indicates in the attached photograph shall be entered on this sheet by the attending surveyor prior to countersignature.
8:06:14
